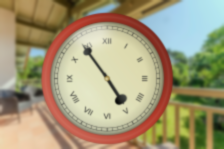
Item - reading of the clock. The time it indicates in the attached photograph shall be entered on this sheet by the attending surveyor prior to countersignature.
4:54
